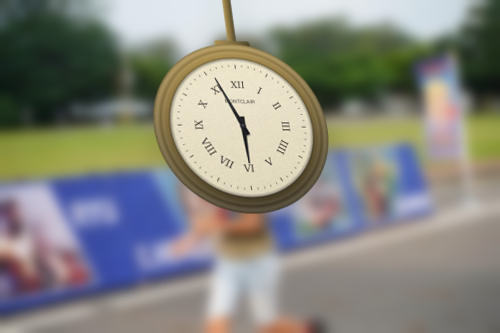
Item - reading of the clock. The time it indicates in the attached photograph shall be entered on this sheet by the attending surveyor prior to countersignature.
5:56
